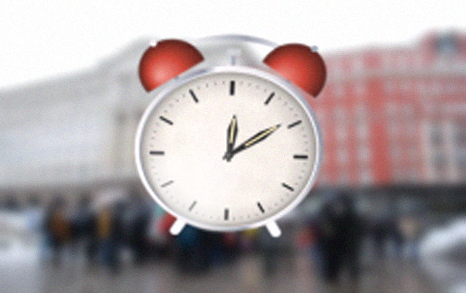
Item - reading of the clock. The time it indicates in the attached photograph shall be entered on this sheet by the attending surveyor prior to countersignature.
12:09
